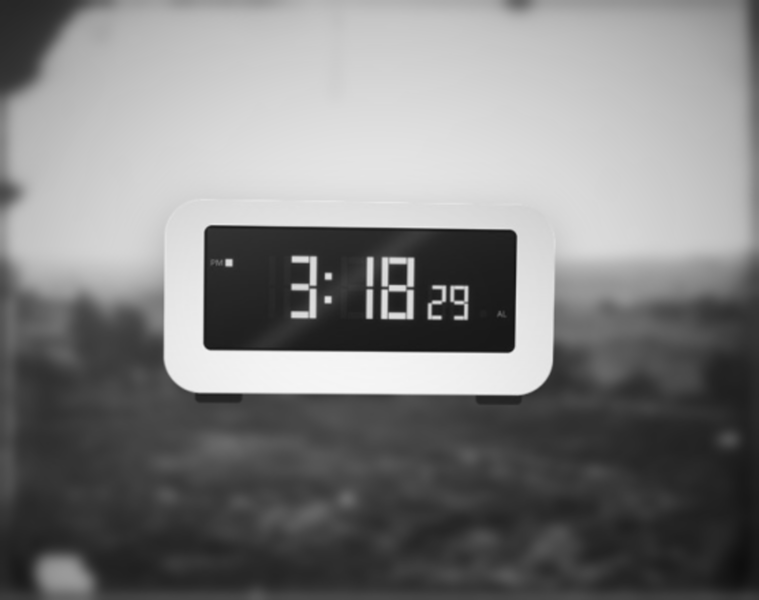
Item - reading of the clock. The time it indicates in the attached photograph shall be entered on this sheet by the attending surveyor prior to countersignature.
3:18:29
